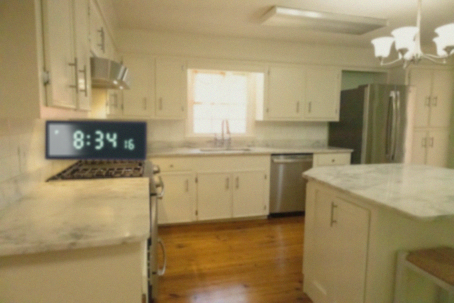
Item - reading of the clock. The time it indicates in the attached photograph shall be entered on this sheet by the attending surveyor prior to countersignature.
8:34
